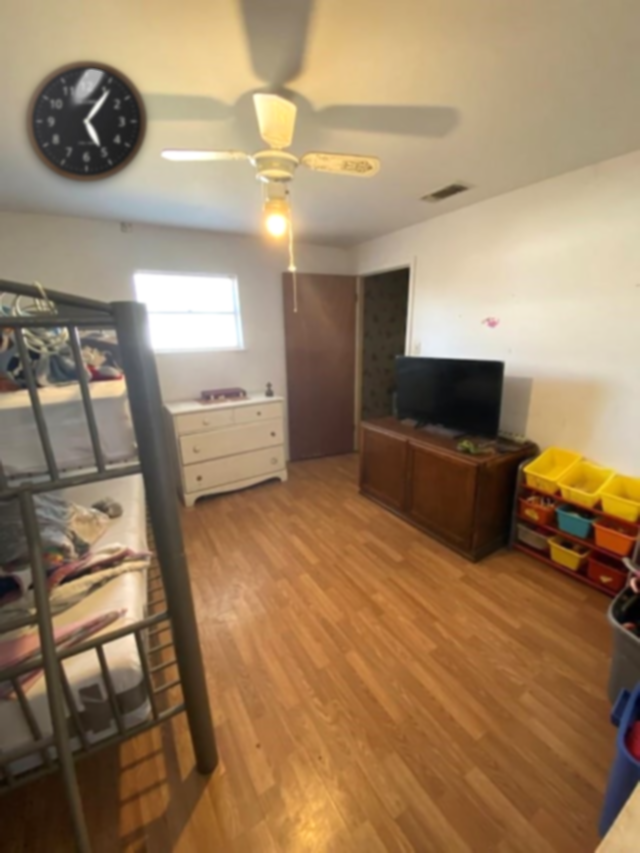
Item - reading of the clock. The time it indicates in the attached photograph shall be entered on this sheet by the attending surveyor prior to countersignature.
5:06
